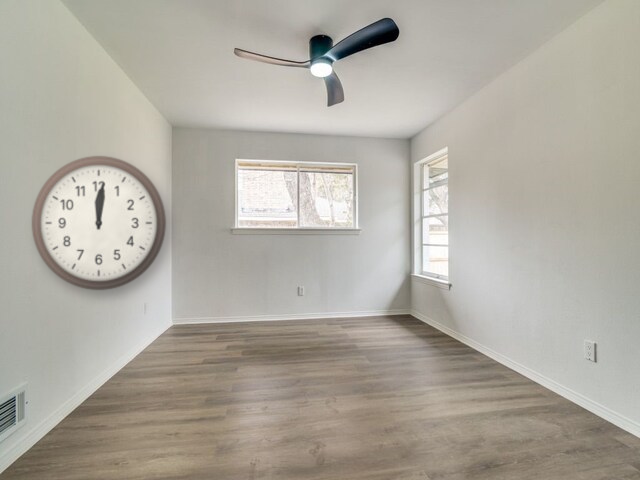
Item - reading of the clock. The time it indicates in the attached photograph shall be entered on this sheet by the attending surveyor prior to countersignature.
12:01
